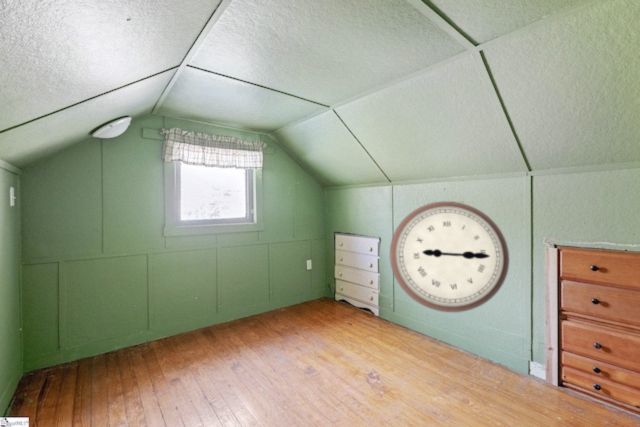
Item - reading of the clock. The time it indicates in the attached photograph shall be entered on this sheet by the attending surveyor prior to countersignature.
9:16
